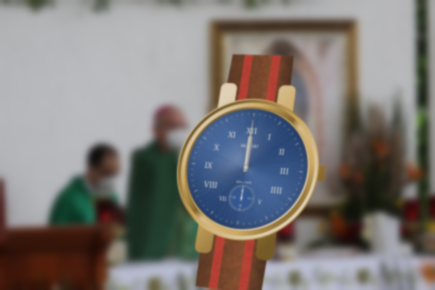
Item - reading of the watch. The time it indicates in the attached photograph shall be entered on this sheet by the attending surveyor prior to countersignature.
12:00
